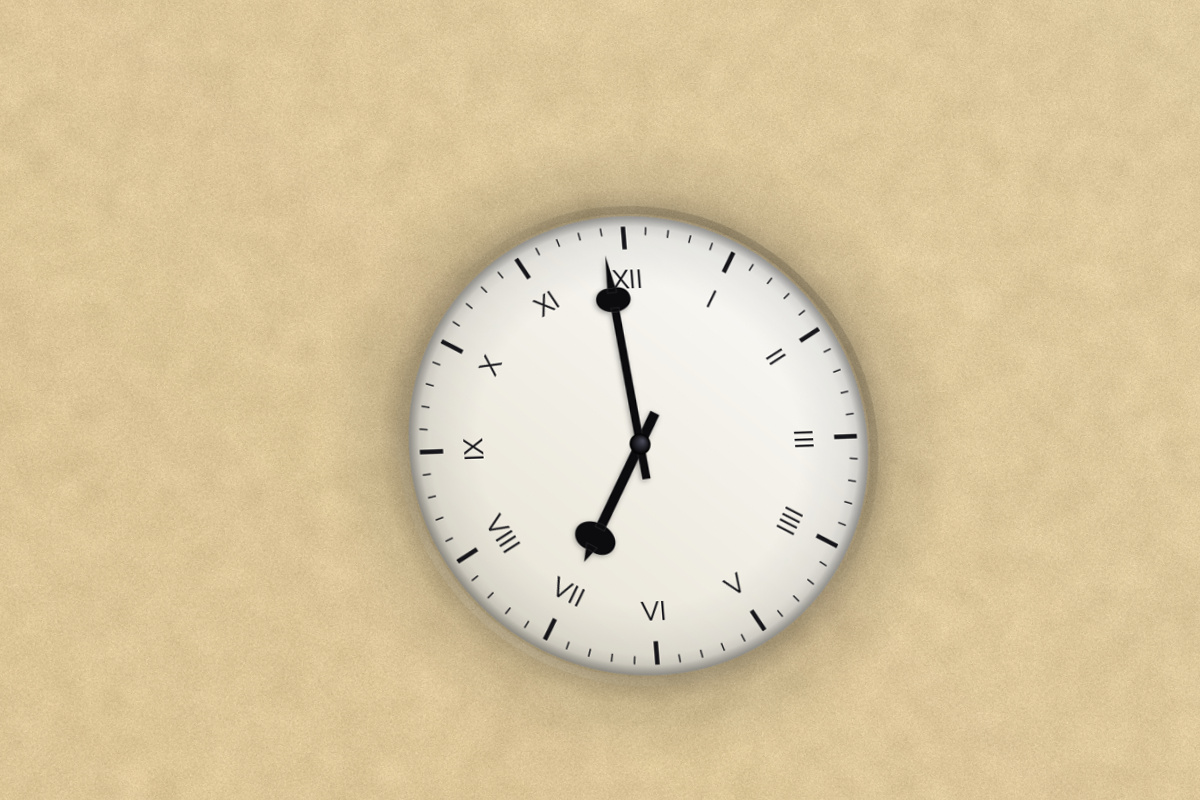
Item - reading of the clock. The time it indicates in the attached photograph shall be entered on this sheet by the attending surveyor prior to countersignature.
6:59
